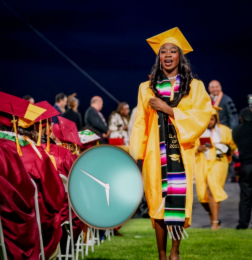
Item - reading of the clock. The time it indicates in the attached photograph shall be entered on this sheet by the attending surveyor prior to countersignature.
5:50
